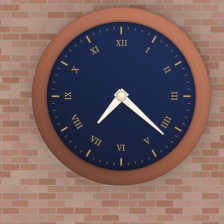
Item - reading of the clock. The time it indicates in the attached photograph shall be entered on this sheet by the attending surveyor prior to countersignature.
7:22
